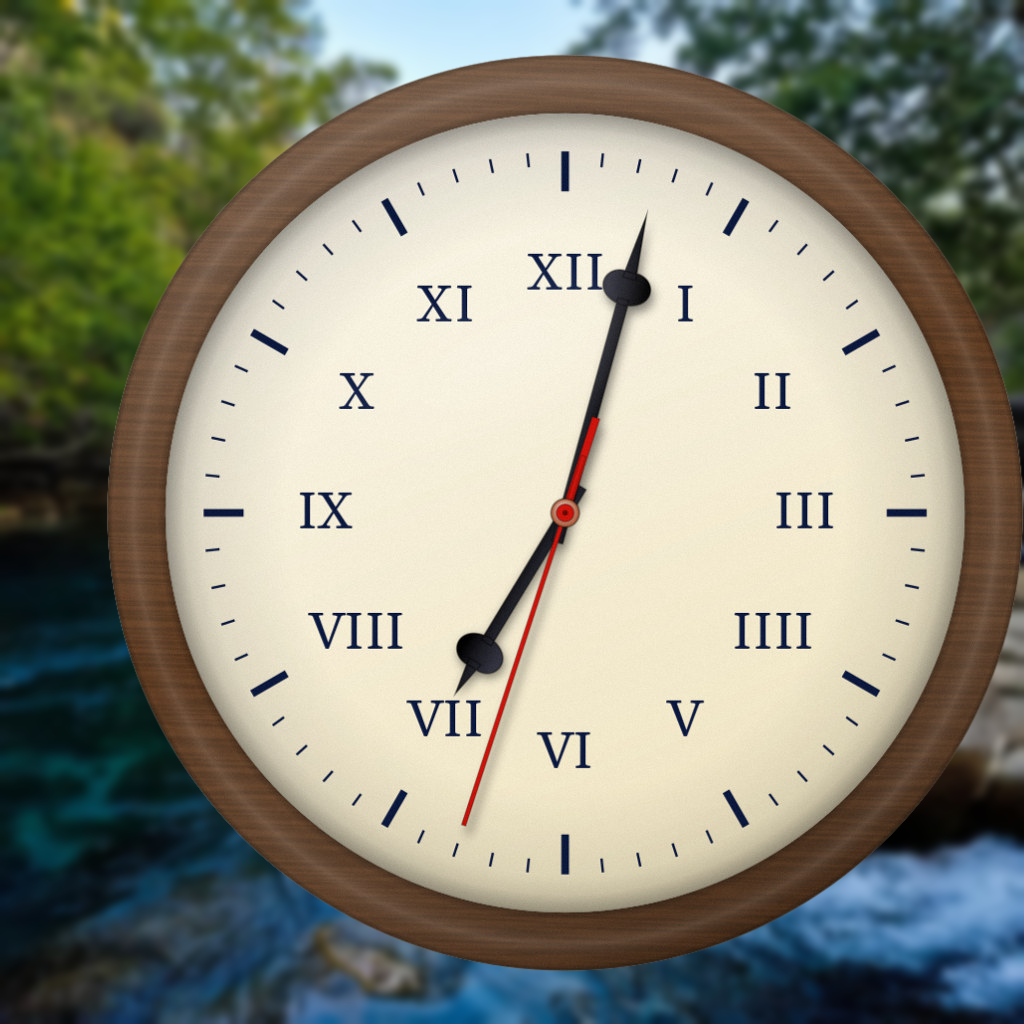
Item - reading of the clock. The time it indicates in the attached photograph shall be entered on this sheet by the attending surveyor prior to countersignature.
7:02:33
